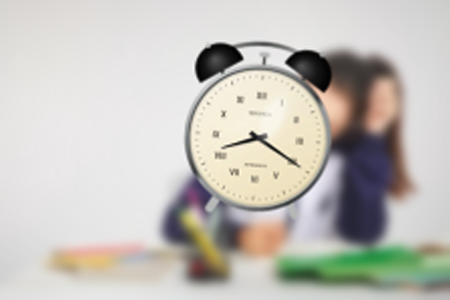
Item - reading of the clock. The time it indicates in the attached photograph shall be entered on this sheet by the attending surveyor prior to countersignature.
8:20
